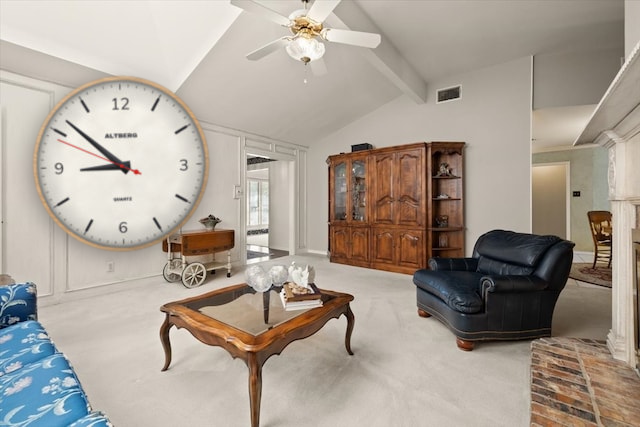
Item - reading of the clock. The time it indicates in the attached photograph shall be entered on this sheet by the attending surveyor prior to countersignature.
8:51:49
